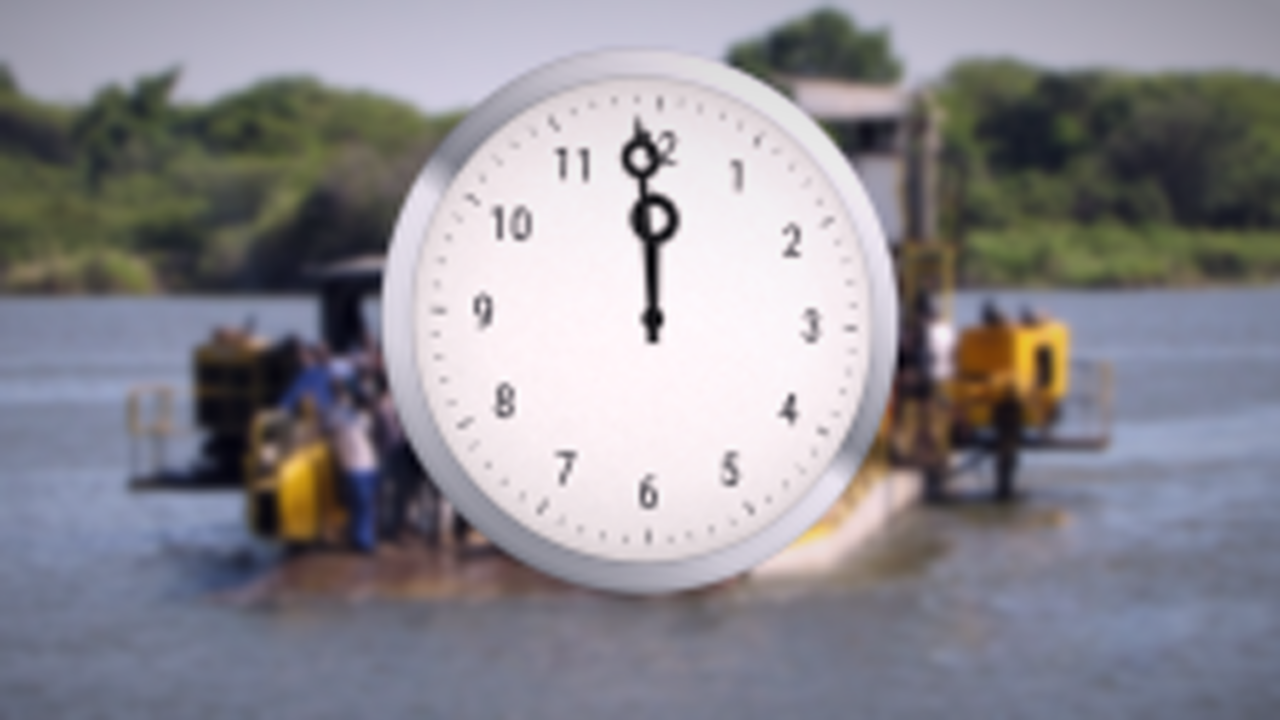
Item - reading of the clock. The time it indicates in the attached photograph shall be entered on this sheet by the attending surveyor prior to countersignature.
11:59
